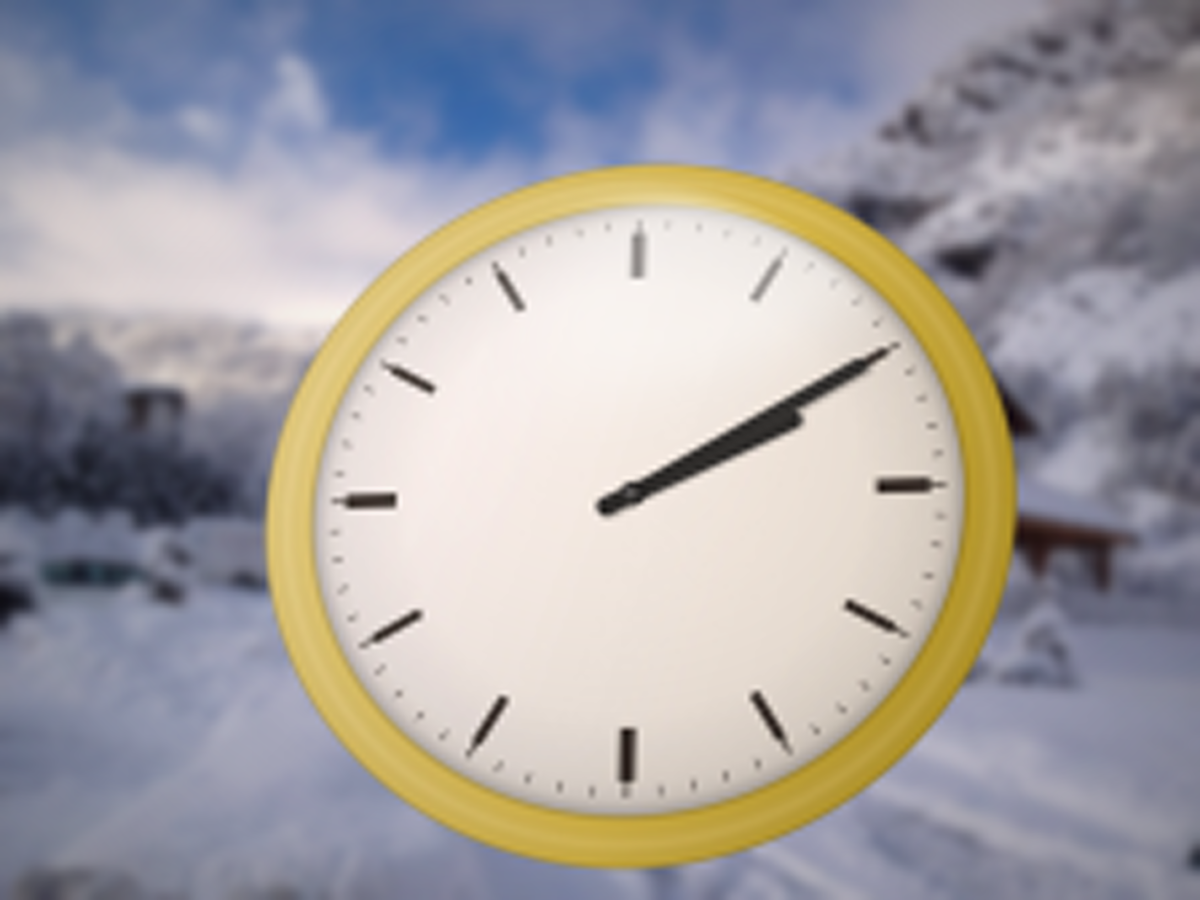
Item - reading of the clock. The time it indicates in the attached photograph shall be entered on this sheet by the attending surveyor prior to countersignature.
2:10
